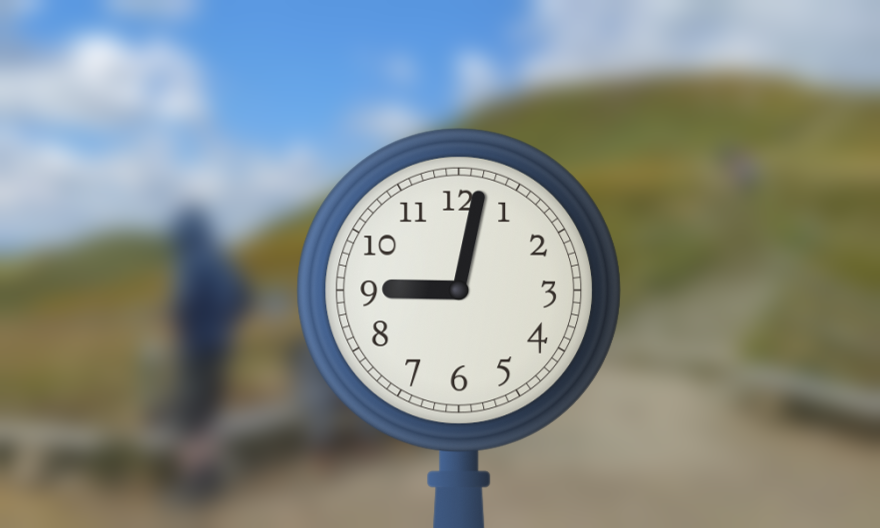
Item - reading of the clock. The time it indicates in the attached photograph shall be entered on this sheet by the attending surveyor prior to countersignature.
9:02
